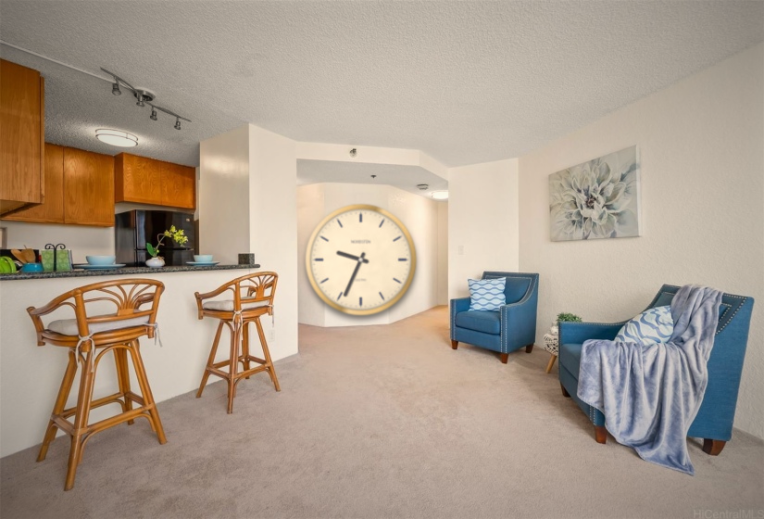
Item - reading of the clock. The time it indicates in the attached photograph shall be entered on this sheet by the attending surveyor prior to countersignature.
9:34
